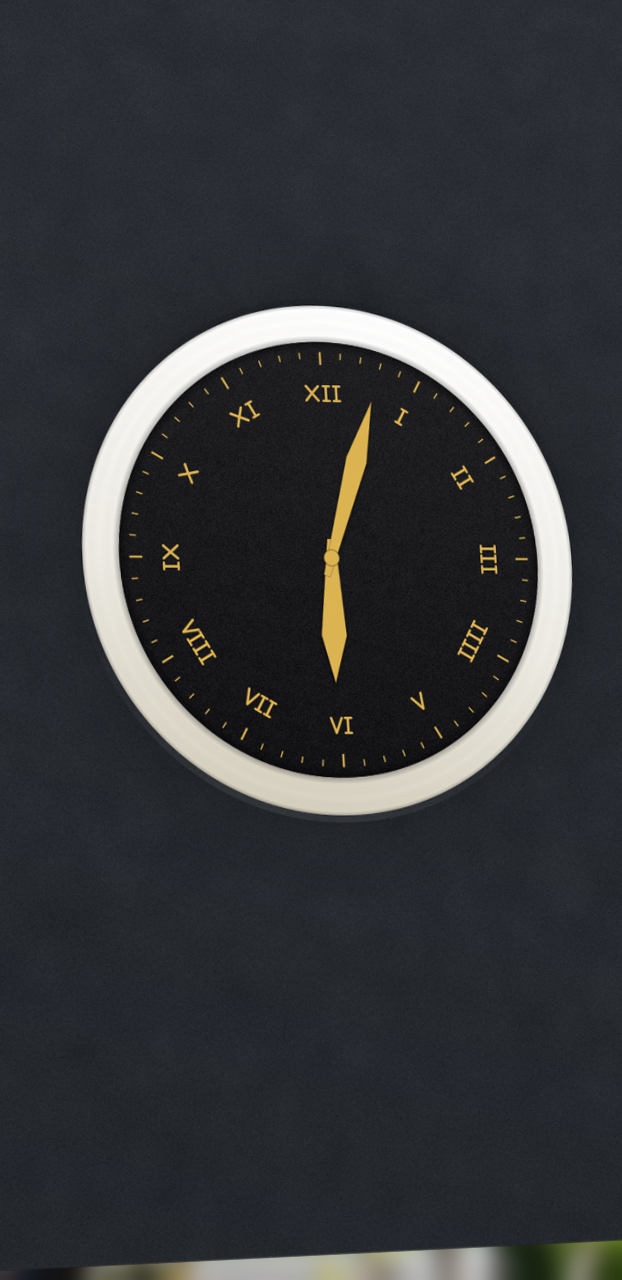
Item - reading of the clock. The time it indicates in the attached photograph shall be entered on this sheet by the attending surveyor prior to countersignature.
6:03
